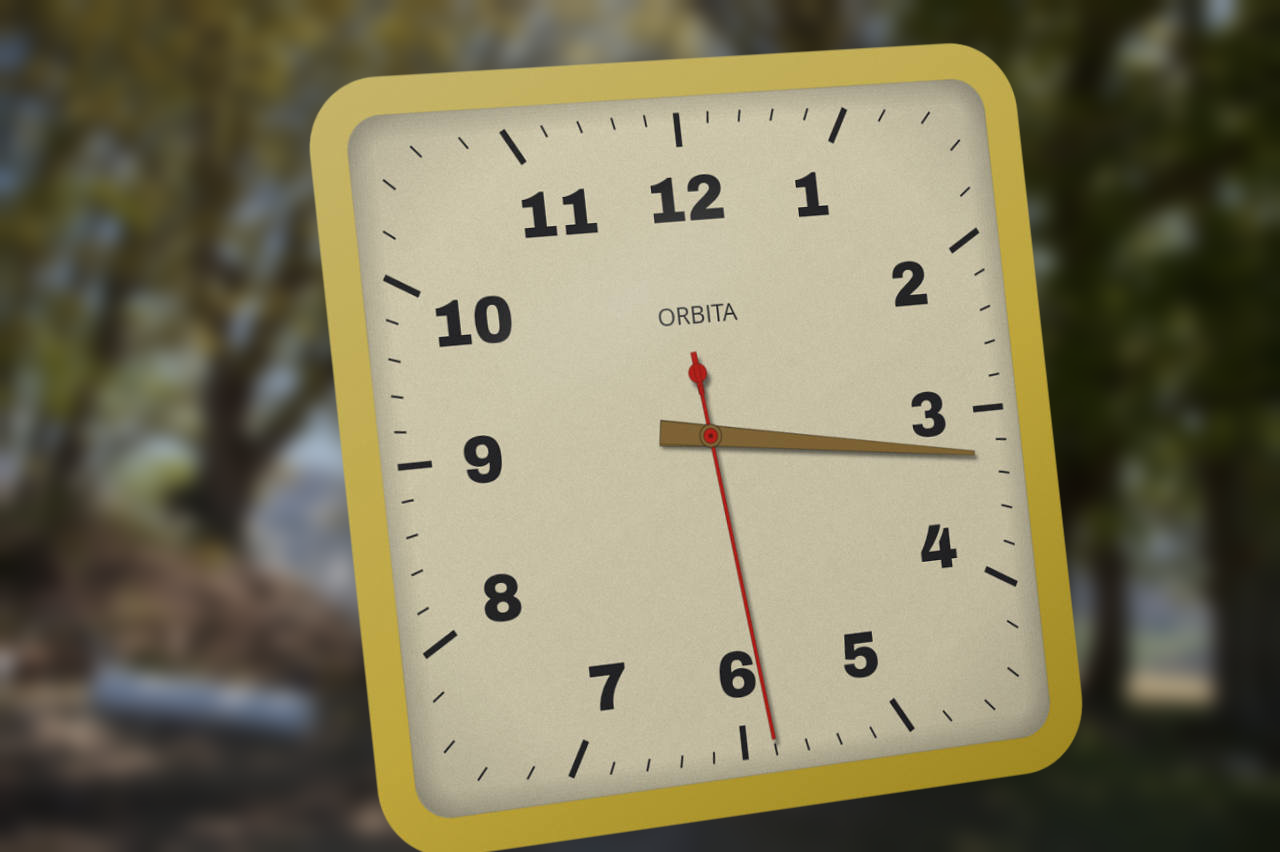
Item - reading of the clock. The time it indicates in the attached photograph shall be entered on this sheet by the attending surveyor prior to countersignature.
3:16:29
